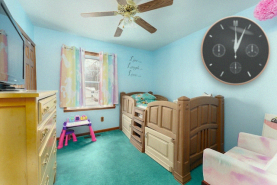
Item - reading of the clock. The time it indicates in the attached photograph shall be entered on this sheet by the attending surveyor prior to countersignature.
12:04
